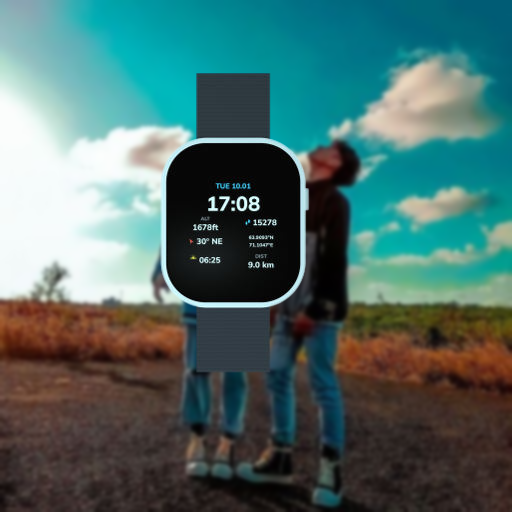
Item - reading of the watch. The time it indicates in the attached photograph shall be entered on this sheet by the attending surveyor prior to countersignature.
17:08
